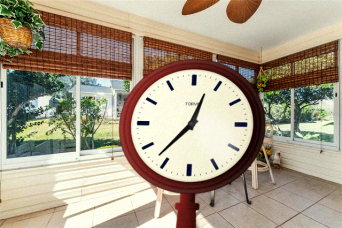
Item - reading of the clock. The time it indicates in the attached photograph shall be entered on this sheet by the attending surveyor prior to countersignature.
12:37
